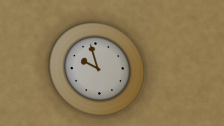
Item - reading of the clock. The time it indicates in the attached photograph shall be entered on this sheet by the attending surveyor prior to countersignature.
9:58
